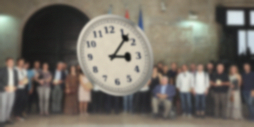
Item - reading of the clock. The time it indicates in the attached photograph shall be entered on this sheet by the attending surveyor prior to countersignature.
3:07
